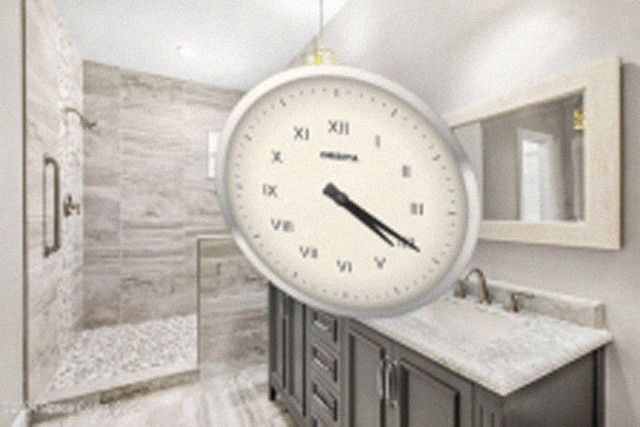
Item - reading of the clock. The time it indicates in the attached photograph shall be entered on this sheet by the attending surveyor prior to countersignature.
4:20
